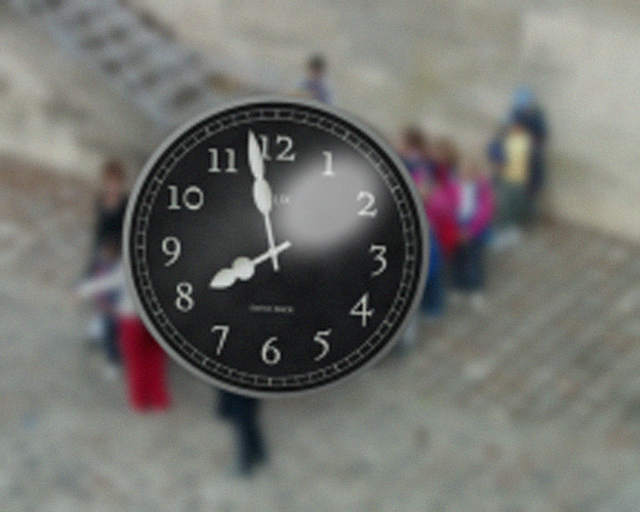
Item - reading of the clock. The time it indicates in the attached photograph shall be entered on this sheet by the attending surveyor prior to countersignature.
7:58
